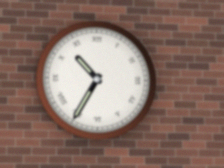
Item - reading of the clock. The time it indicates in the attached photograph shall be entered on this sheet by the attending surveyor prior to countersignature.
10:35
